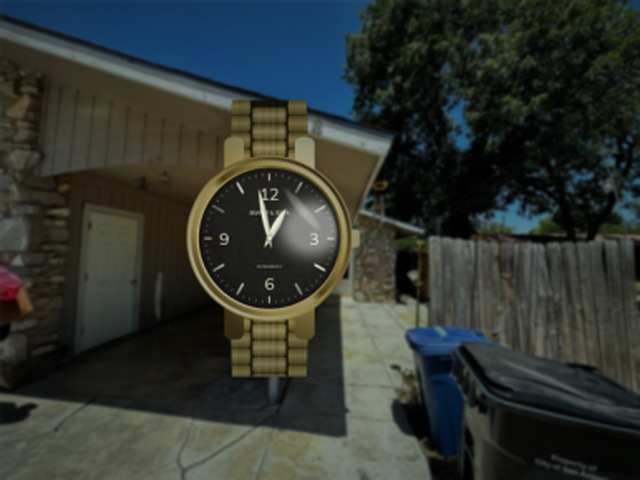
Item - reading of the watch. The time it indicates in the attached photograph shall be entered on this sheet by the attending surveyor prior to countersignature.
12:58
